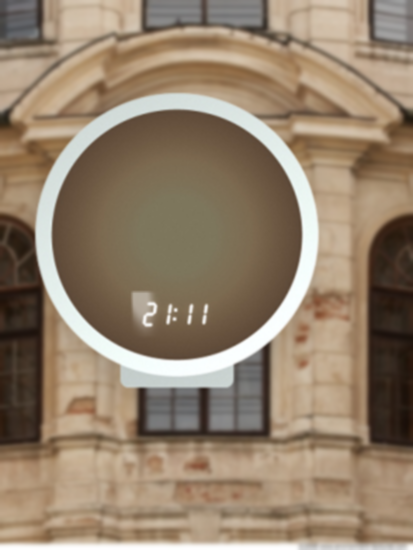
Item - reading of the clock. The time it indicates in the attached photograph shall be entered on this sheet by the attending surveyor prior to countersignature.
21:11
